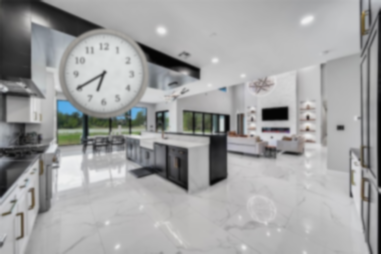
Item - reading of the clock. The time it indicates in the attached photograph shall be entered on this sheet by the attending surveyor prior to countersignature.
6:40
